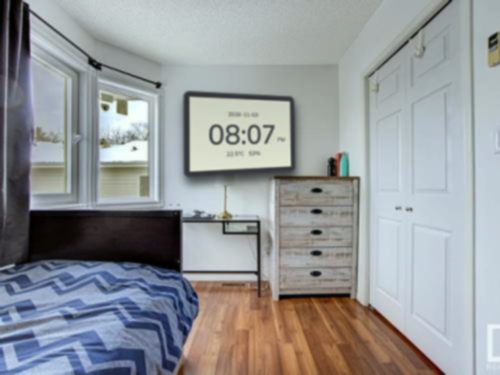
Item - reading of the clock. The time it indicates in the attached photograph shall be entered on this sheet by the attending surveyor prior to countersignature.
8:07
